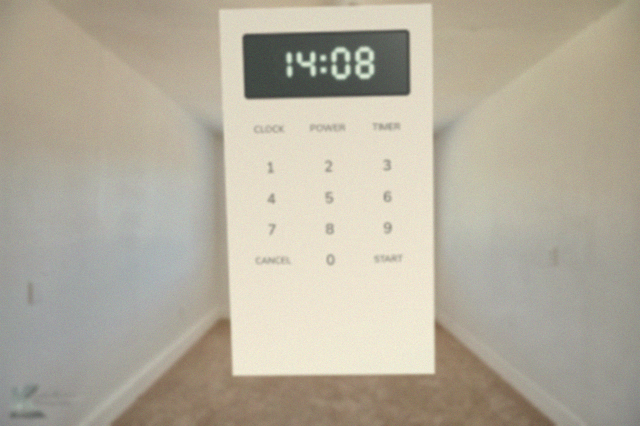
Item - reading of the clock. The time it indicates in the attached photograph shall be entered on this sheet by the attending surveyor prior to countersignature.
14:08
